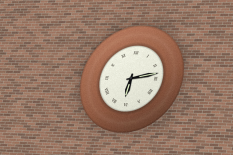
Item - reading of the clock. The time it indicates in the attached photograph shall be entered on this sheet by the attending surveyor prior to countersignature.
6:13
